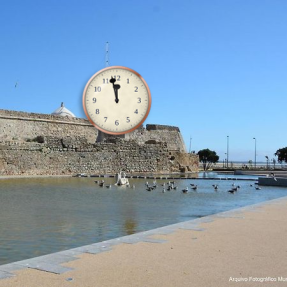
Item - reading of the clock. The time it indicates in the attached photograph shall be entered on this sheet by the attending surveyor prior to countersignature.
11:58
